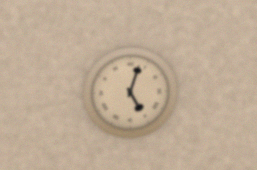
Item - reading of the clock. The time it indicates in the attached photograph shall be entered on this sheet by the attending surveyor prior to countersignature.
5:03
